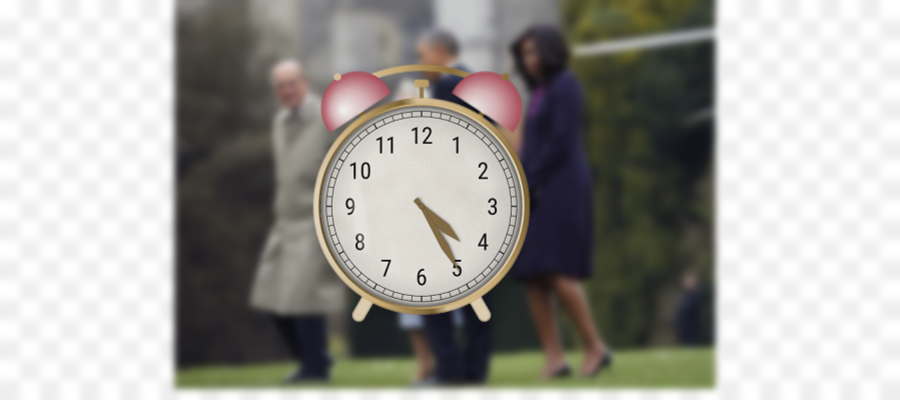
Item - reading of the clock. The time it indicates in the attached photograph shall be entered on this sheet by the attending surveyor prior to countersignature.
4:25
